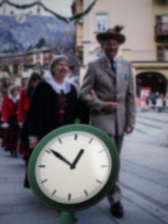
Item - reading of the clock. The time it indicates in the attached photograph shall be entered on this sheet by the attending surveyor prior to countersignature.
12:51
